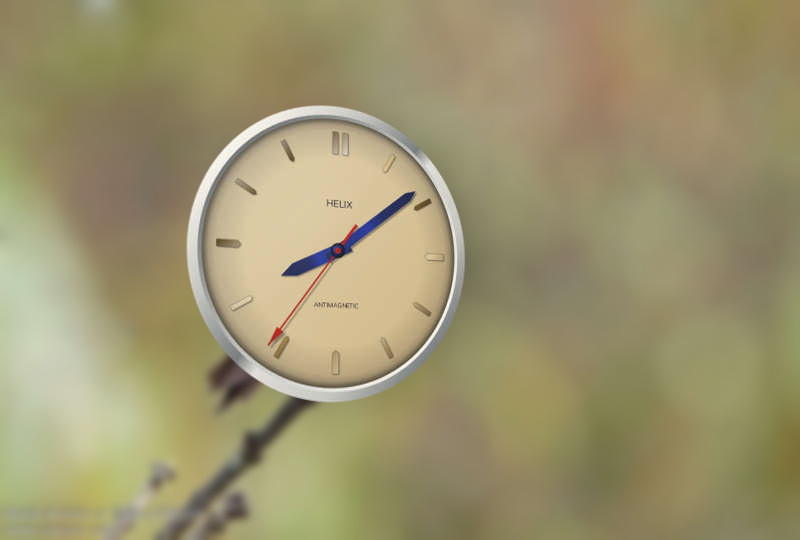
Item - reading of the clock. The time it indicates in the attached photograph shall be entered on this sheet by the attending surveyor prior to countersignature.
8:08:36
